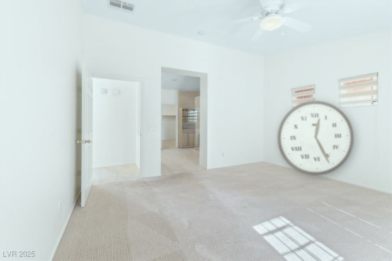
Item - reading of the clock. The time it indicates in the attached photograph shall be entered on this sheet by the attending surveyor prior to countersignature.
12:26
